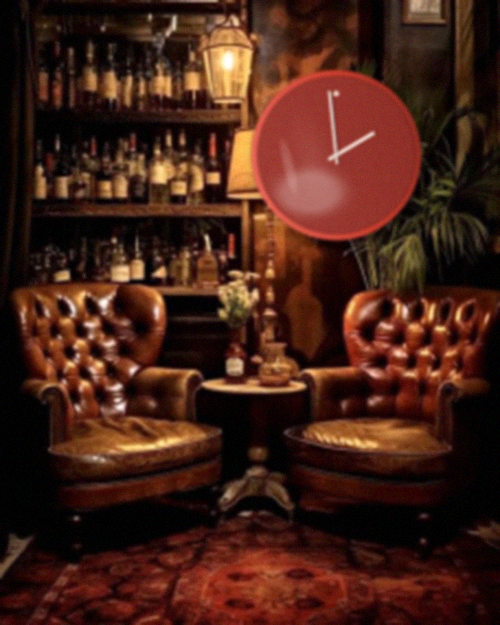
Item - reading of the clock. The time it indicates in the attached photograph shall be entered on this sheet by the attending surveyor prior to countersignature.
1:59
